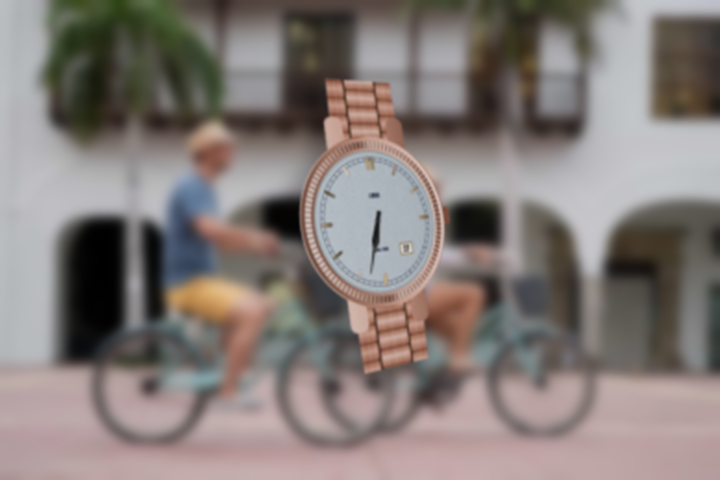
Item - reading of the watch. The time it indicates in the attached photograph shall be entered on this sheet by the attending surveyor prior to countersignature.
6:33
